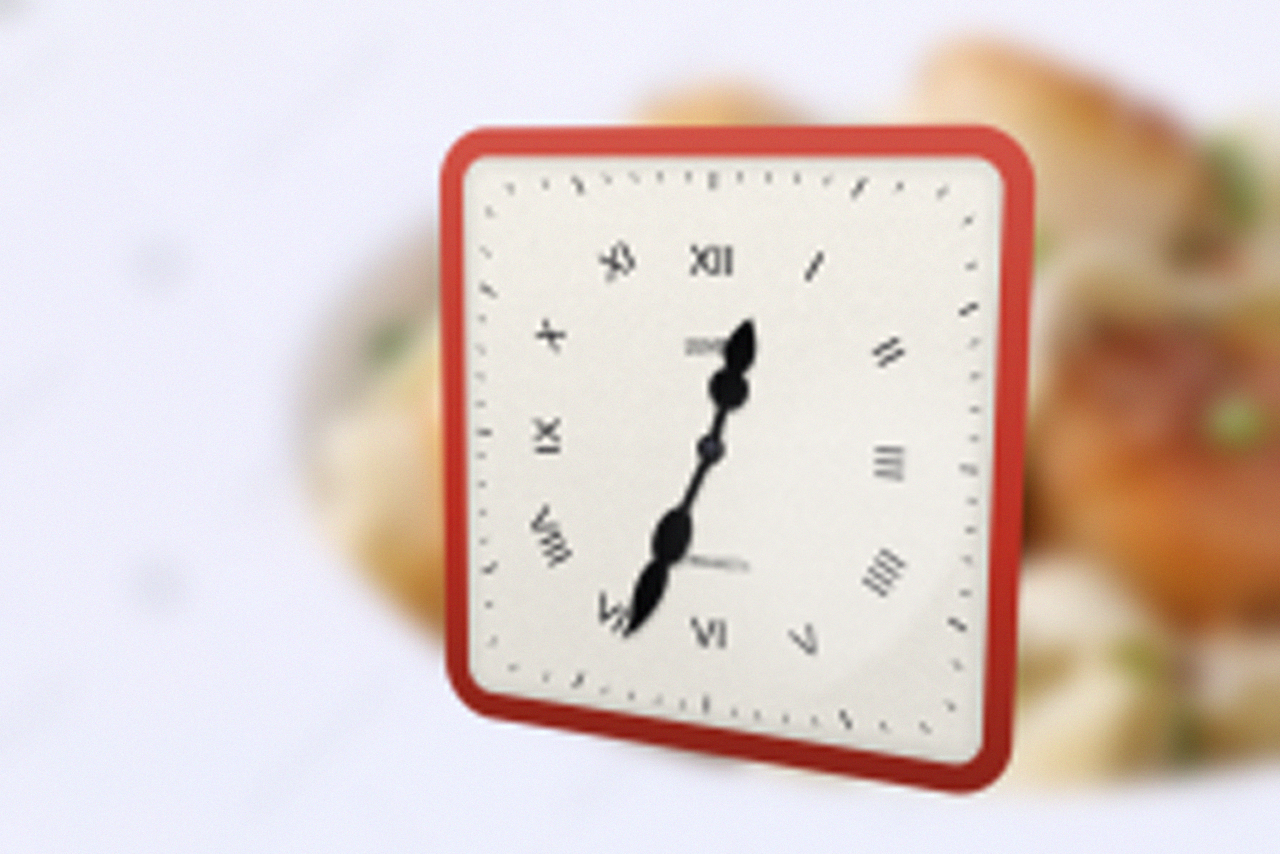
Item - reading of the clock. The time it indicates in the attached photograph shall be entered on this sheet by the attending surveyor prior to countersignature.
12:34
